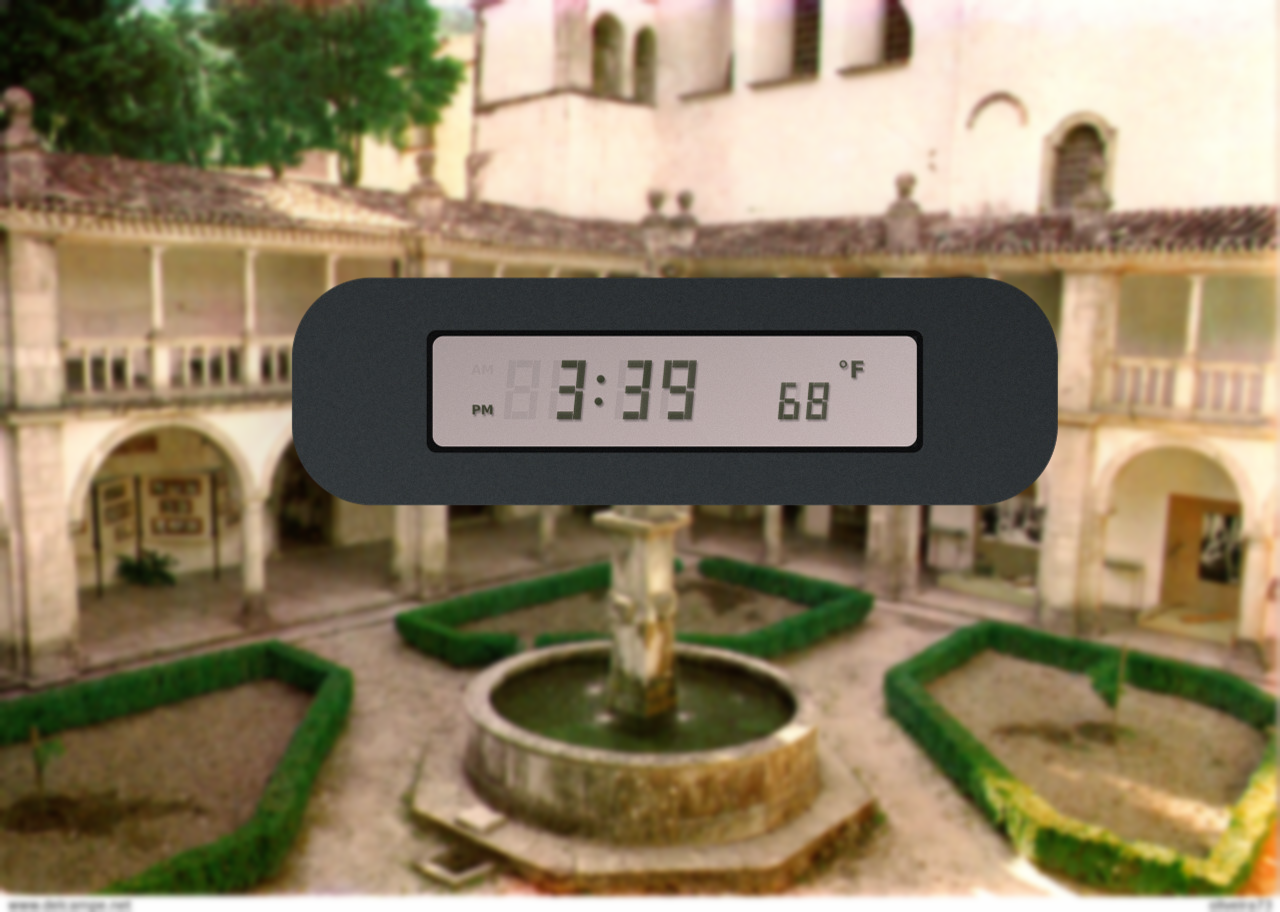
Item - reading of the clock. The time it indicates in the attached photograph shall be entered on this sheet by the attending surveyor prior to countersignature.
3:39
